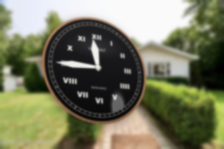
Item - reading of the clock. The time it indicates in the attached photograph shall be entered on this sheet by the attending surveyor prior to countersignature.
11:45
